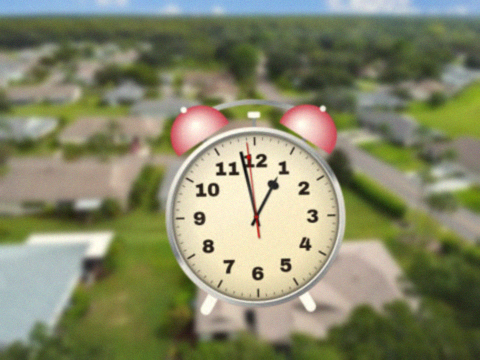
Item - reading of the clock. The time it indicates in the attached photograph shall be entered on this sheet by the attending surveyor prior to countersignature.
12:57:59
